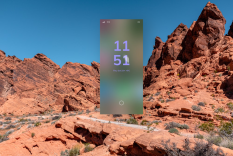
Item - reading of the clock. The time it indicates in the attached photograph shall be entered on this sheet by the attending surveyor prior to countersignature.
11:51
